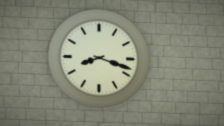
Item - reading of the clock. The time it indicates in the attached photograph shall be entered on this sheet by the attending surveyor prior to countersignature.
8:18
